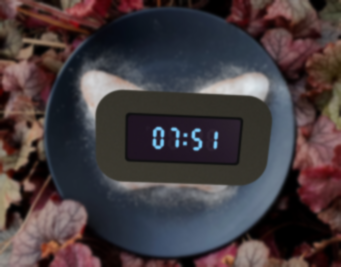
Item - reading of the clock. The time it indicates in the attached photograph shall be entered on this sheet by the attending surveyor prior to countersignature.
7:51
